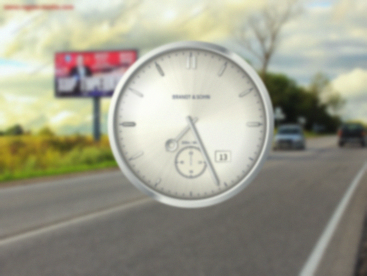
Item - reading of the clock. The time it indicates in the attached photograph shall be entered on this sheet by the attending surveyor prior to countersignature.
7:26
